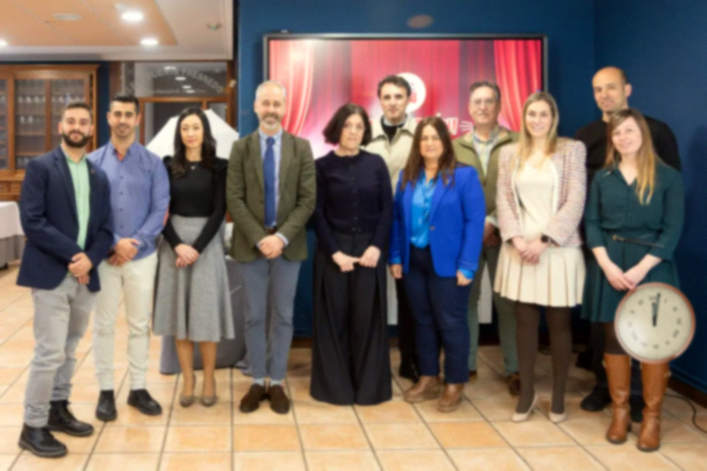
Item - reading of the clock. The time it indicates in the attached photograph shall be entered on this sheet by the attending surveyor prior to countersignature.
12:02
